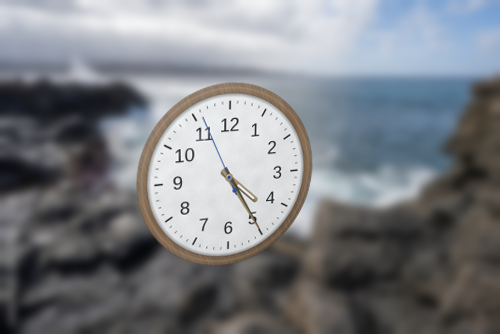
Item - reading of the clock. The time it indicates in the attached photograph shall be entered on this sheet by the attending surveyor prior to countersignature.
4:24:56
